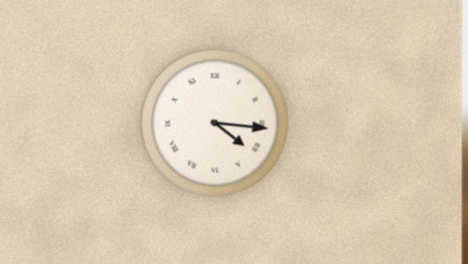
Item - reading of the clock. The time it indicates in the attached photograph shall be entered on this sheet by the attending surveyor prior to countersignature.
4:16
